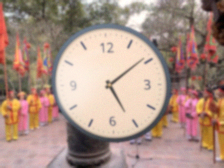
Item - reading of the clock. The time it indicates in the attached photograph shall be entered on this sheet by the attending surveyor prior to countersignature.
5:09
